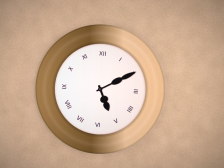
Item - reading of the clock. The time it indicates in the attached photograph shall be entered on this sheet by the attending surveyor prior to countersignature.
5:10
